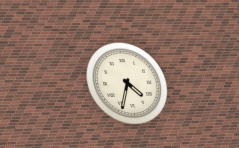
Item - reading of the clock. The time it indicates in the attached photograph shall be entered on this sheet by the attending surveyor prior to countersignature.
4:34
